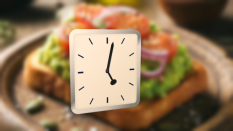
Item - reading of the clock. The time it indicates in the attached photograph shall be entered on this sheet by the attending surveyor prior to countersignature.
5:02
